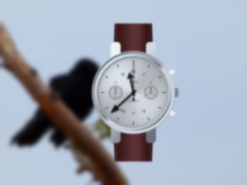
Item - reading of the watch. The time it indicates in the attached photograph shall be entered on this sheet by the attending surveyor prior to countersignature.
11:38
